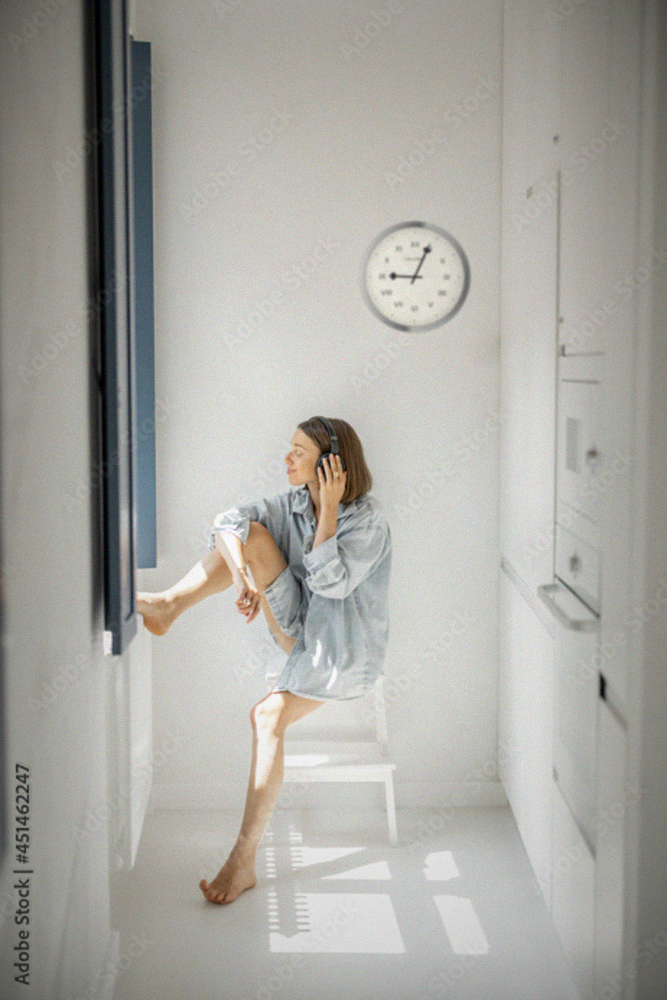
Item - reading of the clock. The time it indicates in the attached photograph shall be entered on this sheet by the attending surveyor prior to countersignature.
9:04
